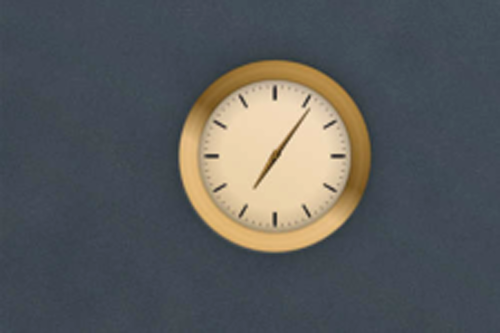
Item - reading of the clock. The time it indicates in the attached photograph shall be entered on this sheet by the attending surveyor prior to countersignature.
7:06
